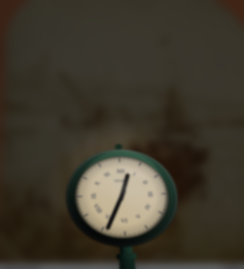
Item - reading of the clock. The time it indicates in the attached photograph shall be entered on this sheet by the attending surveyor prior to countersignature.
12:34
